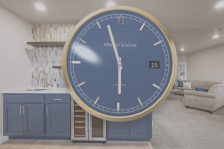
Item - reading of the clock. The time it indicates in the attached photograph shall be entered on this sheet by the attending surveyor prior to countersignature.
5:57
